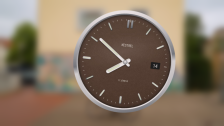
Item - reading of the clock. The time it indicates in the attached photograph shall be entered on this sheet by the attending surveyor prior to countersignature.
7:51
